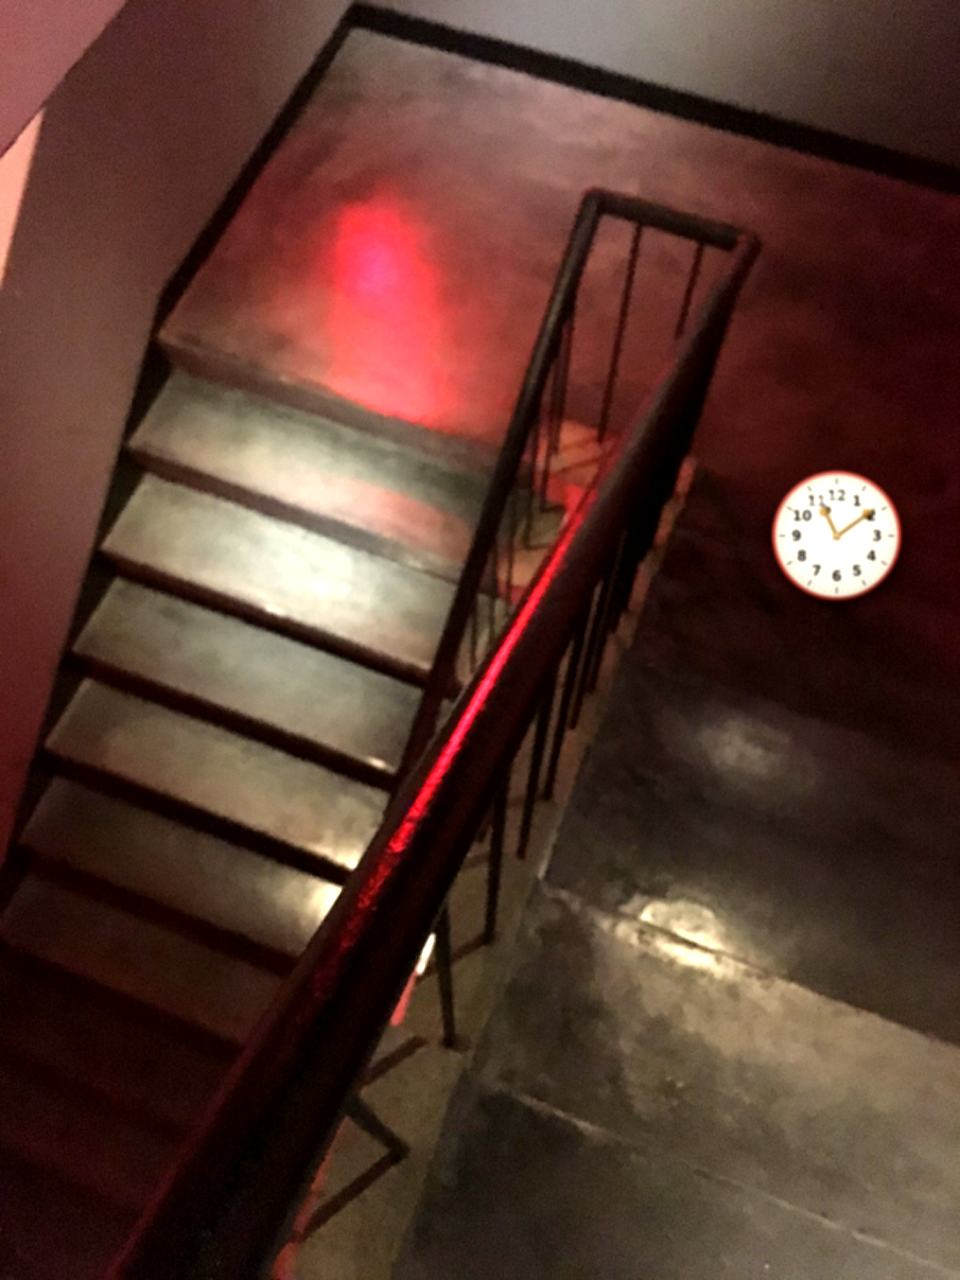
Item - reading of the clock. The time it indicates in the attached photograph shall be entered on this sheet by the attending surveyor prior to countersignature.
11:09
